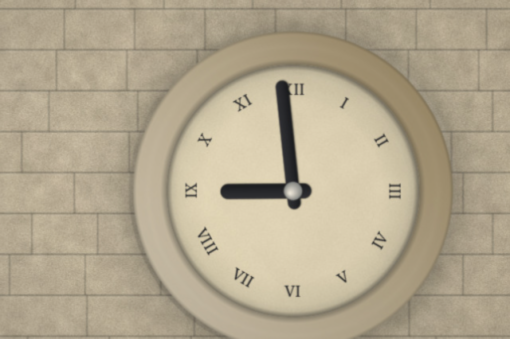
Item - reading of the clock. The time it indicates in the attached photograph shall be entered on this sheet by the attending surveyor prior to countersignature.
8:59
